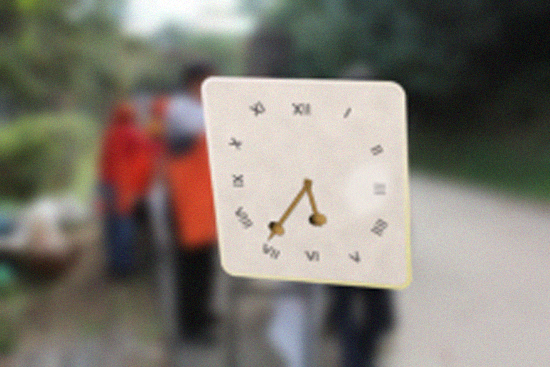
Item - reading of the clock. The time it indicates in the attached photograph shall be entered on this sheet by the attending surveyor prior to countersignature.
5:36
